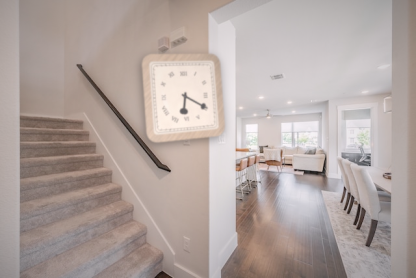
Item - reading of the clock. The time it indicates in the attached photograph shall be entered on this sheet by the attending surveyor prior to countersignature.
6:20
